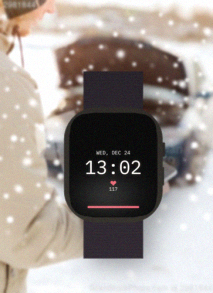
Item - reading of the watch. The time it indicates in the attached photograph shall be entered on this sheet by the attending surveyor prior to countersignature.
13:02
